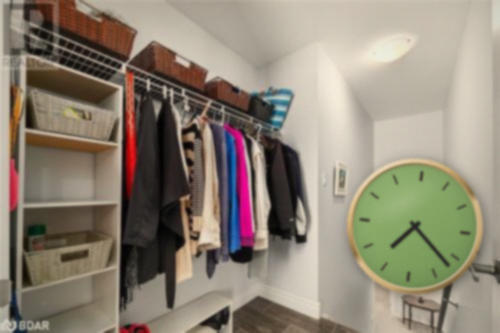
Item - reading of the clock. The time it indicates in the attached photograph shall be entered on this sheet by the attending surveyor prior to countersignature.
7:22
